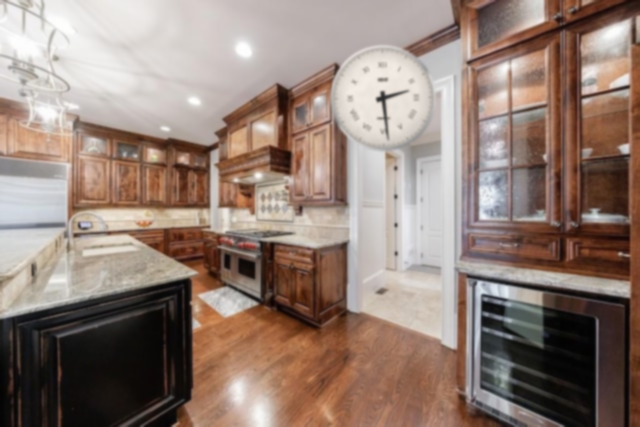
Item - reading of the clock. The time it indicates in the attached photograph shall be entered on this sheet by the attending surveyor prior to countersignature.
2:29
